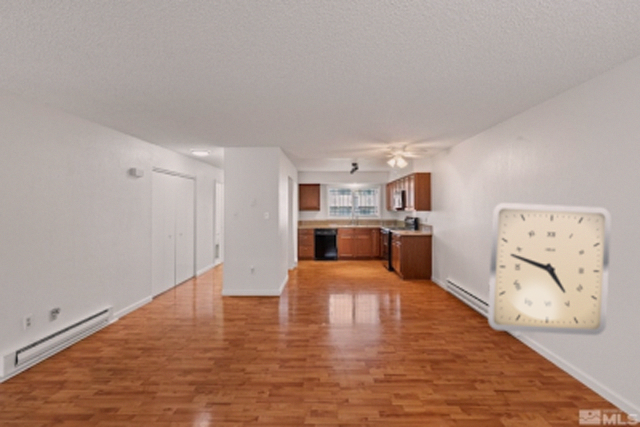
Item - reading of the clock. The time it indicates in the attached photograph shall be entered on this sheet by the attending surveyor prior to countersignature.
4:48
